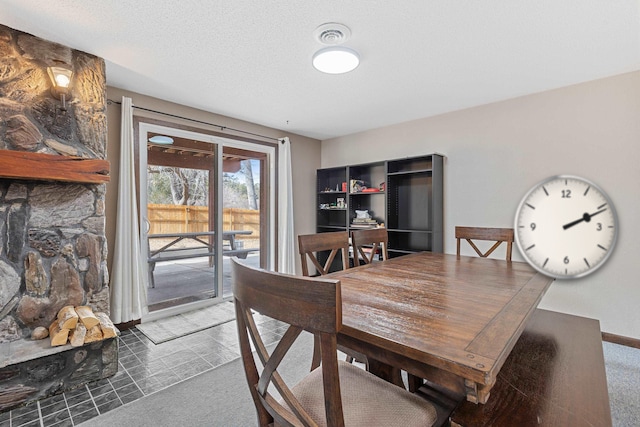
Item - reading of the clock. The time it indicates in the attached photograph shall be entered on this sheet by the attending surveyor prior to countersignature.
2:11
